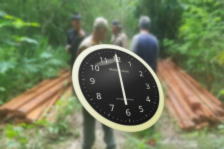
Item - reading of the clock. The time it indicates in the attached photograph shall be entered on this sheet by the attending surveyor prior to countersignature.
6:00
